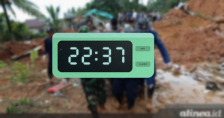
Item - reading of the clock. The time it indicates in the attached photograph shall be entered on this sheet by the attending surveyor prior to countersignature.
22:37
